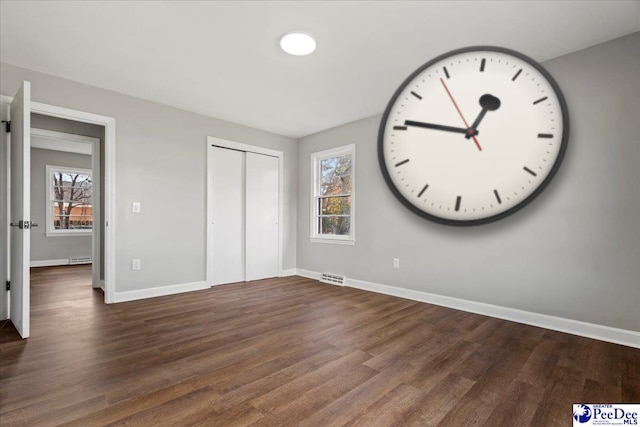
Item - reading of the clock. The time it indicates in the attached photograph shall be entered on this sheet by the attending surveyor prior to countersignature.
12:45:54
